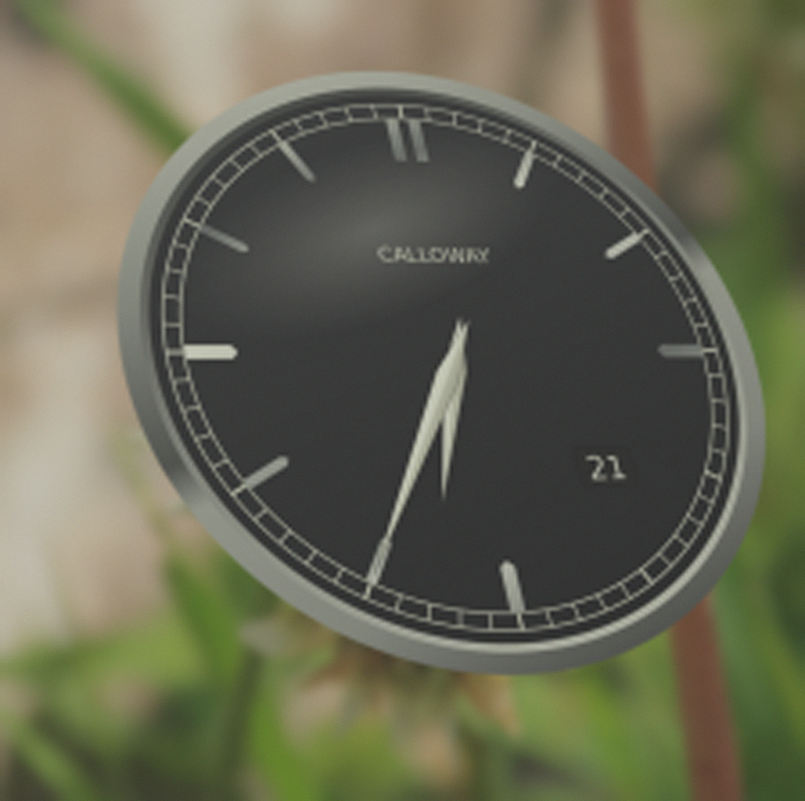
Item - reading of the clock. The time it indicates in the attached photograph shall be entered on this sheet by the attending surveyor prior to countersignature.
6:35
